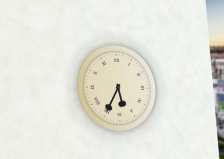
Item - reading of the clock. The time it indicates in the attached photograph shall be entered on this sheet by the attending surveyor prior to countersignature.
5:35
